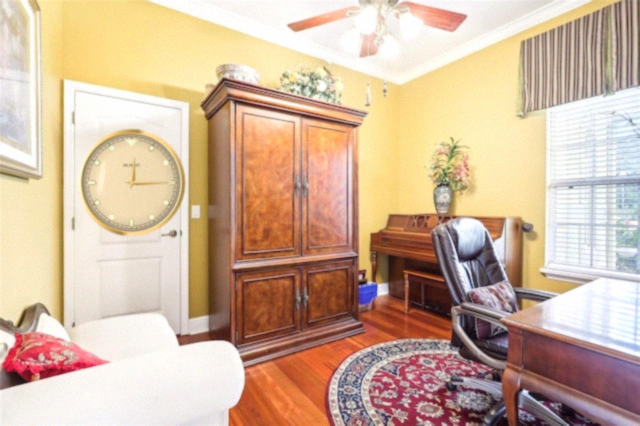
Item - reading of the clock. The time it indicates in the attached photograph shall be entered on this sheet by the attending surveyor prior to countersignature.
12:15
